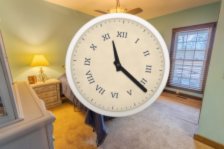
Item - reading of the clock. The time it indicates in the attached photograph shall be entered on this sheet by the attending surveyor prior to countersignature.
11:21
